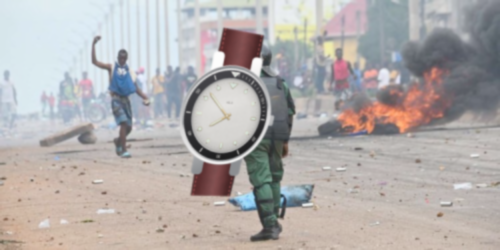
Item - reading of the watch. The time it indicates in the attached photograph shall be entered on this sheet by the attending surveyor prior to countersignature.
7:52
